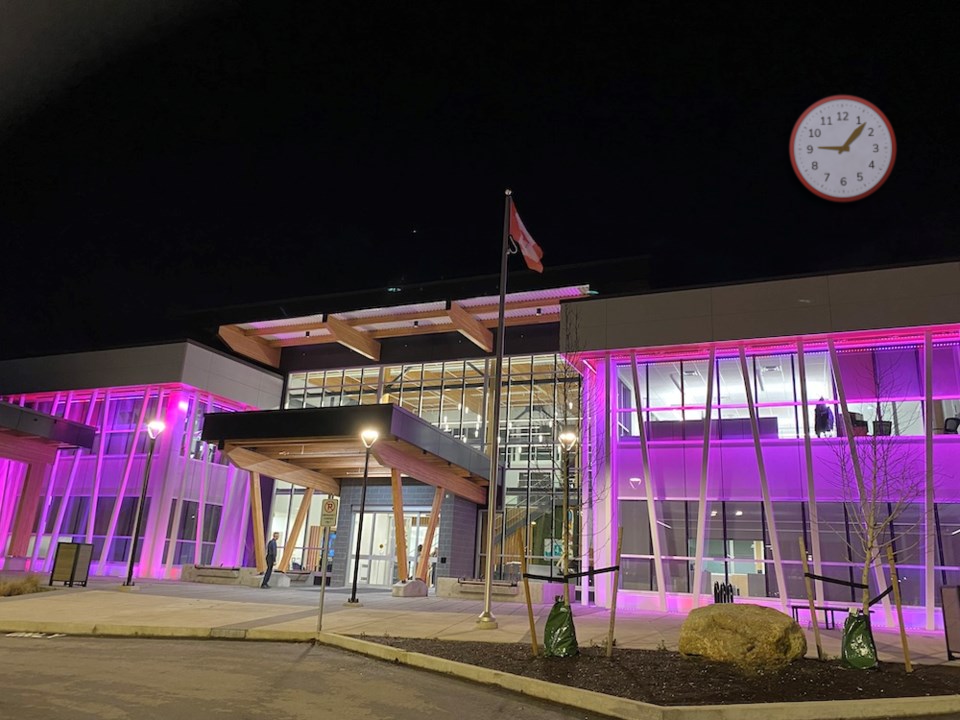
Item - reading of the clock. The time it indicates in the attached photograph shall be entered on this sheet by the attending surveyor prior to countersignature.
9:07
